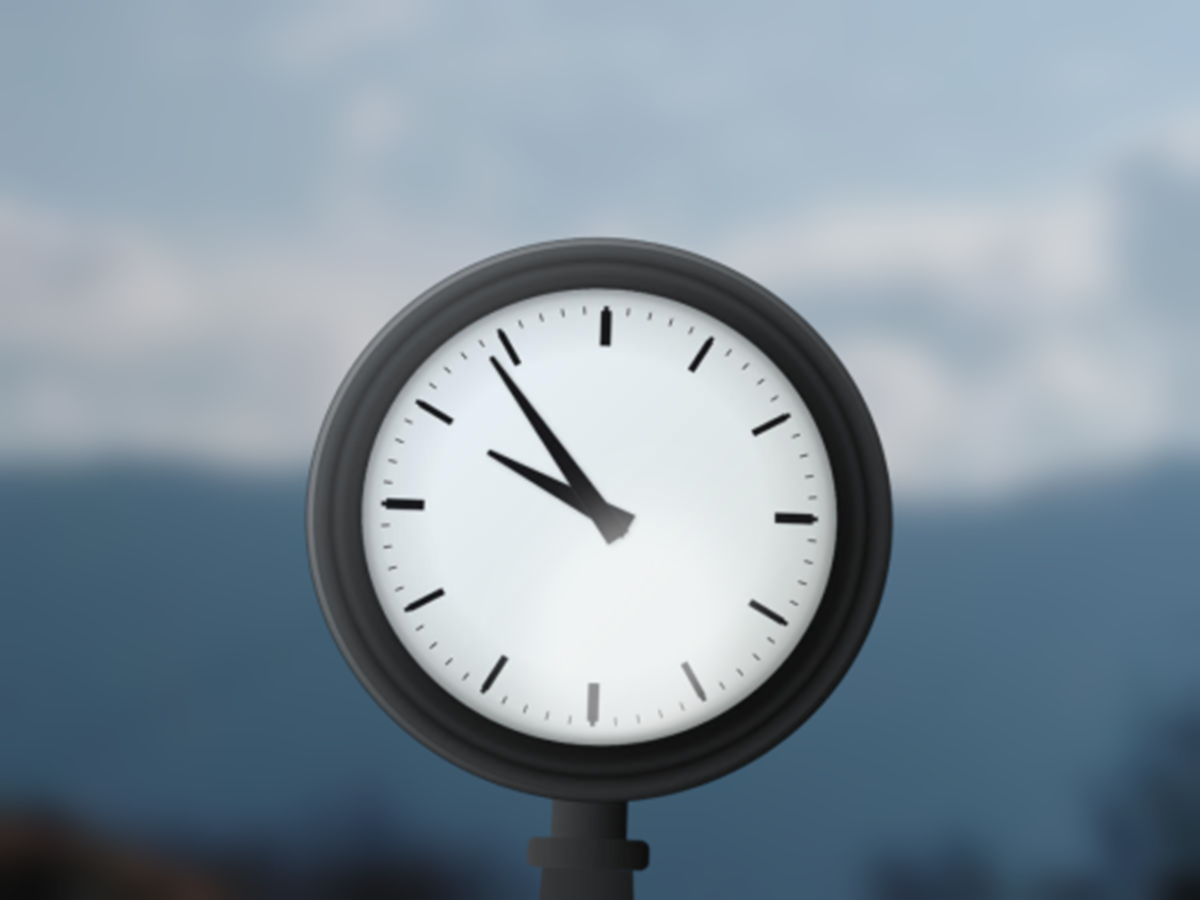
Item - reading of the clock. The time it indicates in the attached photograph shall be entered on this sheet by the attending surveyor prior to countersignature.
9:54
